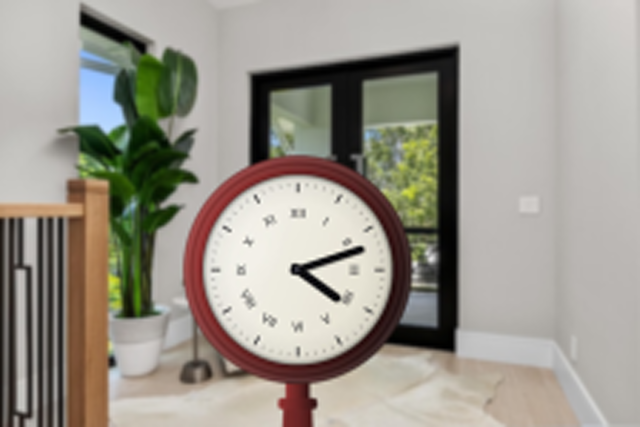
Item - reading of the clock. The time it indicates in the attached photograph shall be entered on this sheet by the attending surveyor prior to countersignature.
4:12
